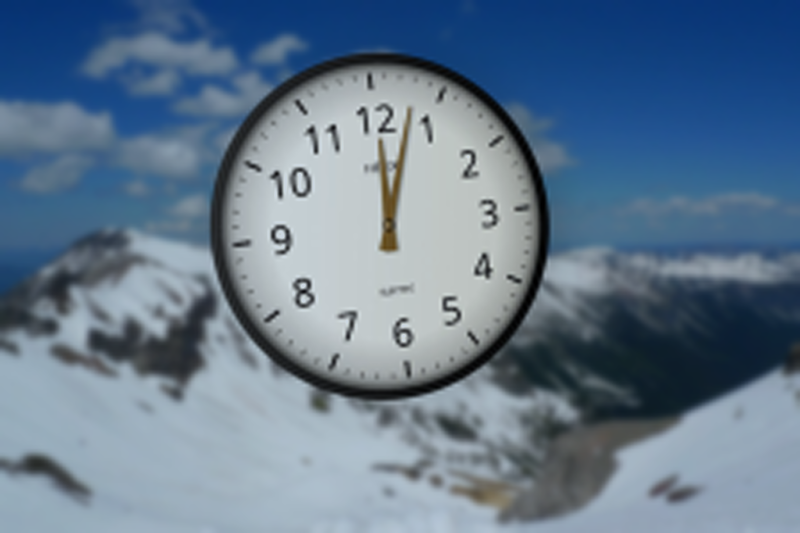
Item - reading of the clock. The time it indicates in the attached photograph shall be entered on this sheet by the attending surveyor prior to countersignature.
12:03
